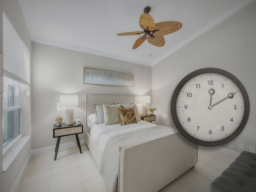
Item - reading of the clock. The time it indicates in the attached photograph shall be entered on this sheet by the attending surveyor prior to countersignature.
12:10
